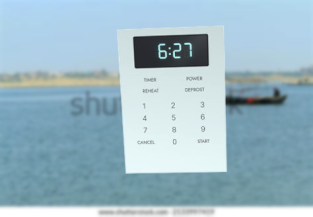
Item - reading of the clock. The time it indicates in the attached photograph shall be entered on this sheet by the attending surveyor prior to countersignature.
6:27
